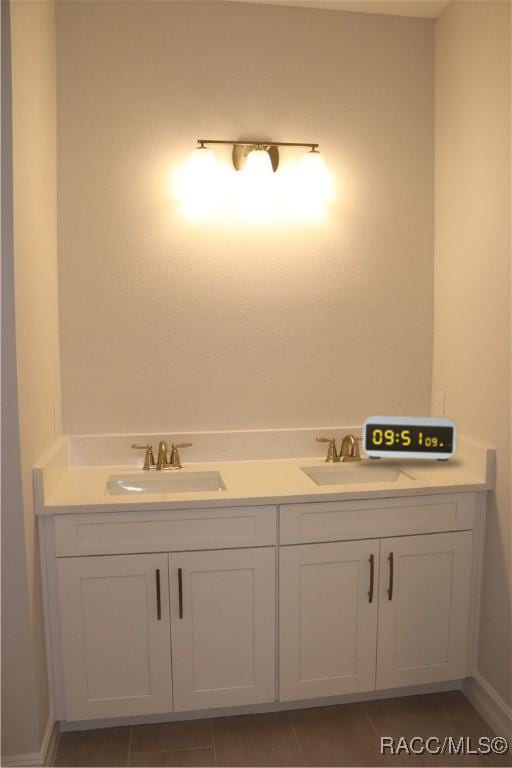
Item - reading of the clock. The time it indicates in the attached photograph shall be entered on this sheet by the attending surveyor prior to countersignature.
9:51
